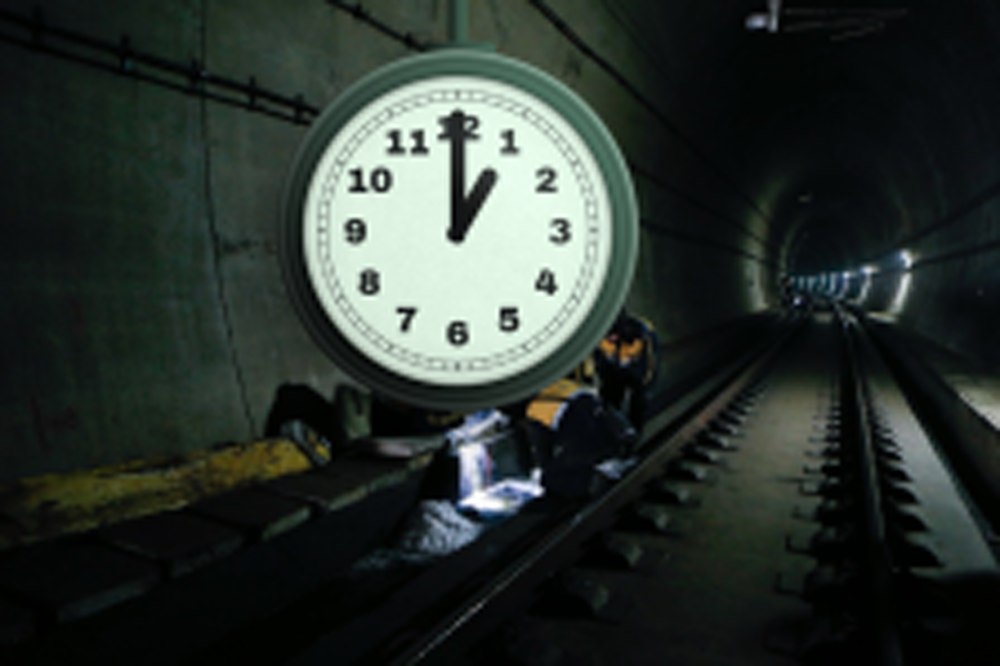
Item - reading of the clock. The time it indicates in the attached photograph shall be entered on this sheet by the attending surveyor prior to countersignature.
1:00
